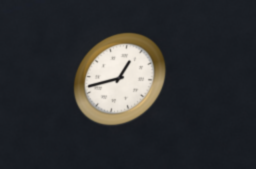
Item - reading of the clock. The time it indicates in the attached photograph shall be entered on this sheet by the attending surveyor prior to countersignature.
12:42
